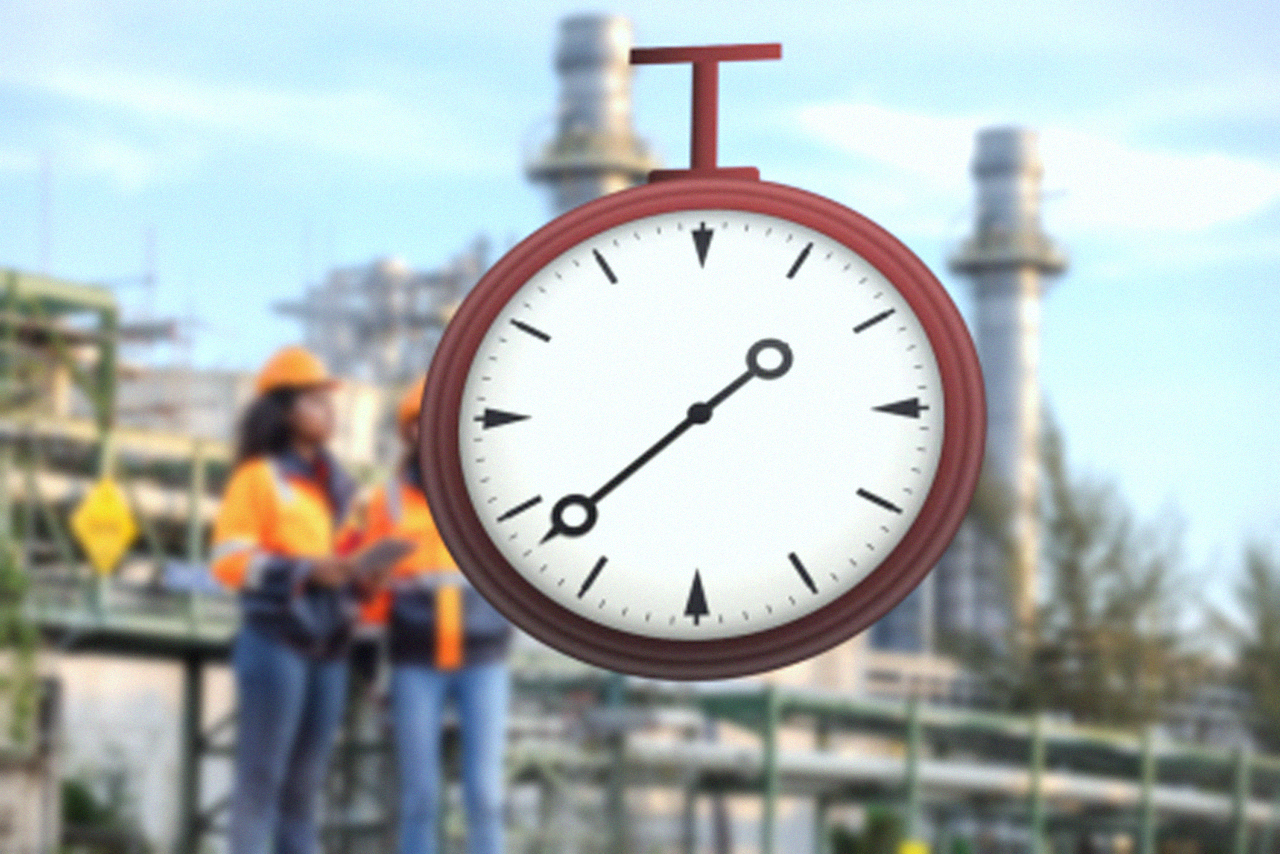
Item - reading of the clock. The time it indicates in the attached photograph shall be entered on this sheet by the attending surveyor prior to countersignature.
1:38
